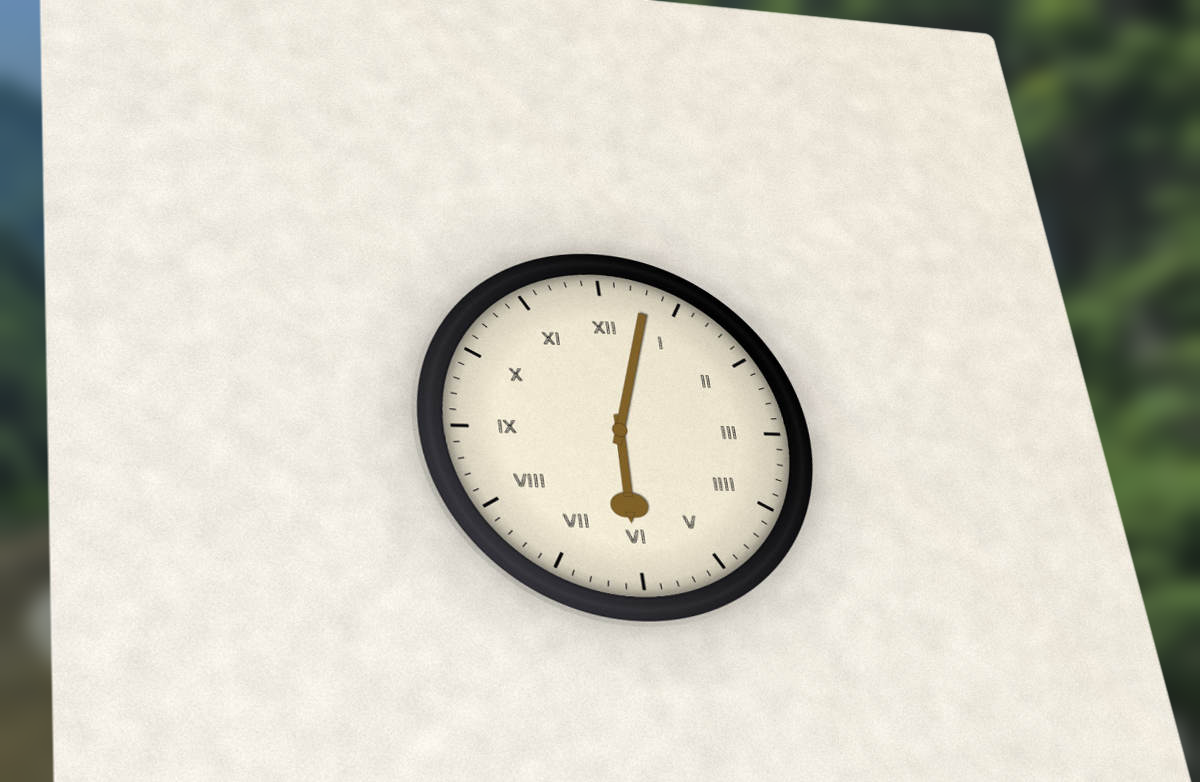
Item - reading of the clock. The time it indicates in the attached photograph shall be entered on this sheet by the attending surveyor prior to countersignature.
6:03
